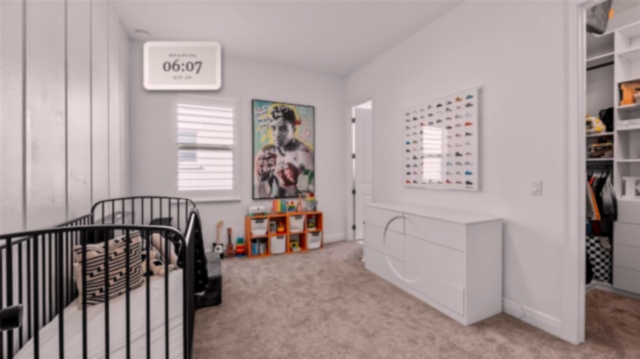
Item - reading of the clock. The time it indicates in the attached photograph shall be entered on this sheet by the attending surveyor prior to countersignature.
6:07
